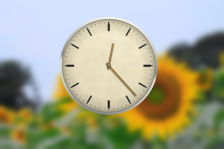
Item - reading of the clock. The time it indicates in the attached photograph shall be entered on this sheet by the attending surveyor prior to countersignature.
12:23
